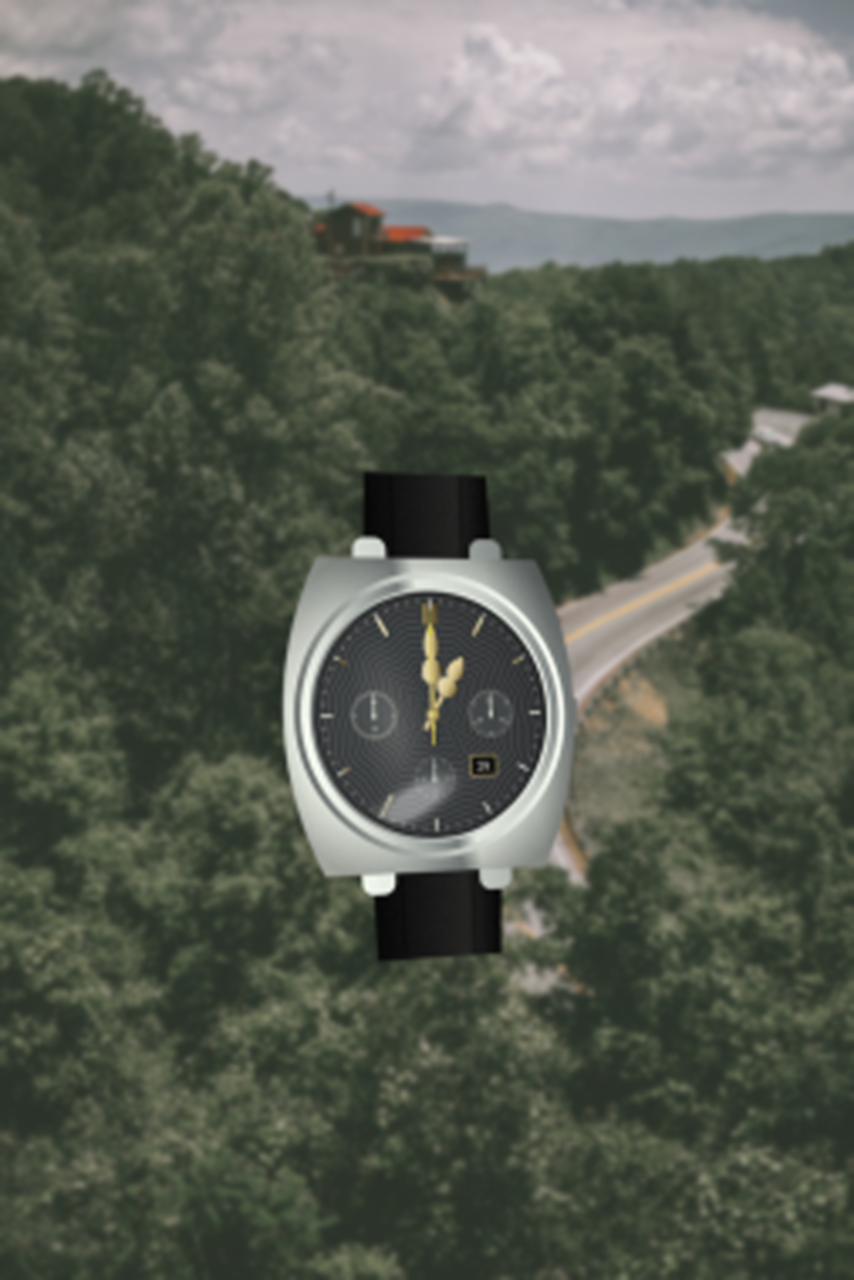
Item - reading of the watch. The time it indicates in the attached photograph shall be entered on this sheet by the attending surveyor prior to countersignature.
1:00
